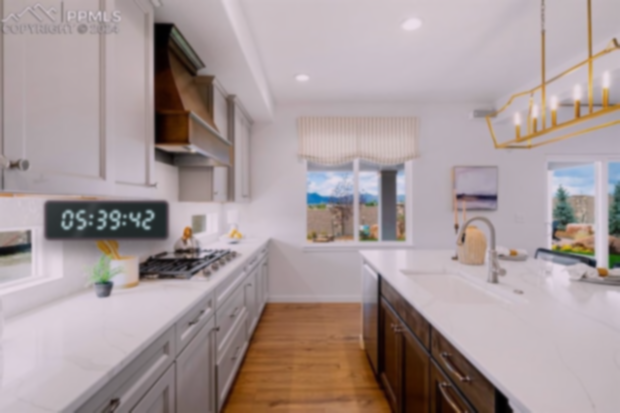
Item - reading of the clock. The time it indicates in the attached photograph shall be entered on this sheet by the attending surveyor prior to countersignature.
5:39:42
